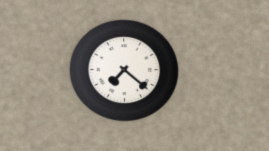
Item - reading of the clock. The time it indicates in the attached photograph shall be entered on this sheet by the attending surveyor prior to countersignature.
7:22
